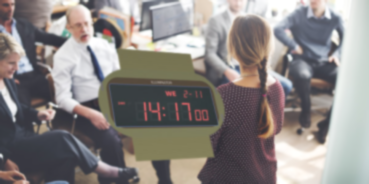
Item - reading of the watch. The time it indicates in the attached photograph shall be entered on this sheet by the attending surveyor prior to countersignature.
14:17:00
